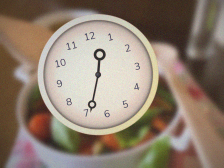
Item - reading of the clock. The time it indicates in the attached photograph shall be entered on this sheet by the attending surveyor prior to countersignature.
12:34
